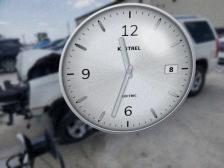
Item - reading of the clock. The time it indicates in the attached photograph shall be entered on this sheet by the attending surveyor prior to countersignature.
11:33
